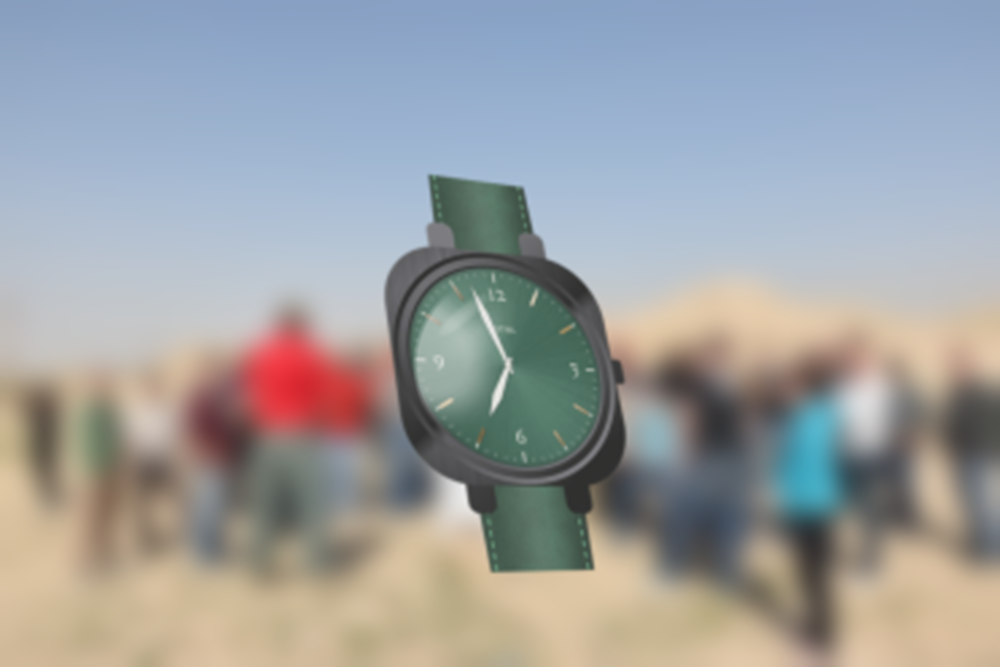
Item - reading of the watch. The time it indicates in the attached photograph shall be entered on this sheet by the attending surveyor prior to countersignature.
6:57
